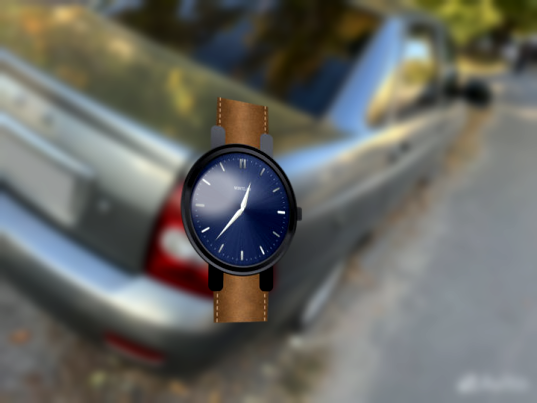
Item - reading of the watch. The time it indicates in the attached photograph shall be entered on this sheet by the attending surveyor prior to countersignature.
12:37
